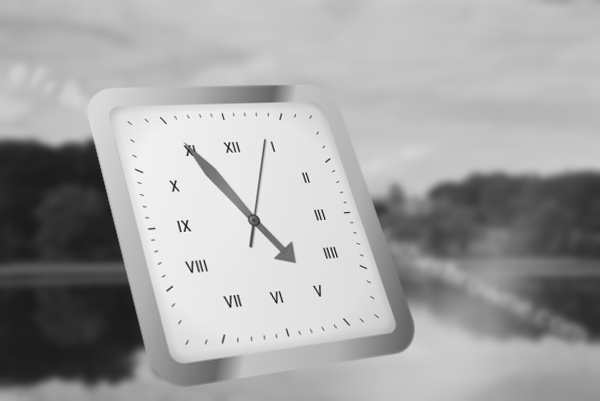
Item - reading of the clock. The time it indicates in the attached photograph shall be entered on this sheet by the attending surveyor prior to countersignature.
4:55:04
